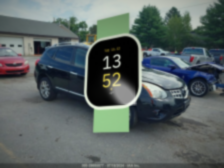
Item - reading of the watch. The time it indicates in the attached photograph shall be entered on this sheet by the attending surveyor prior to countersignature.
13:52
